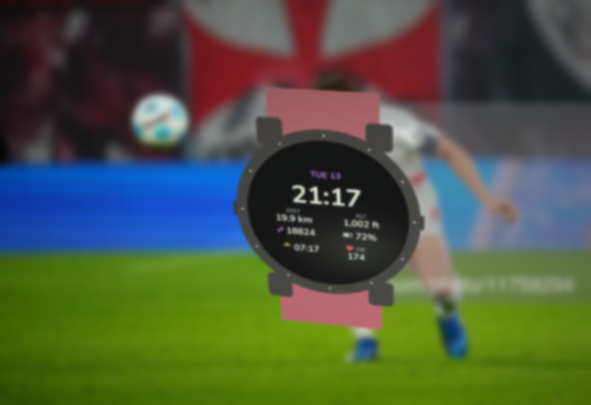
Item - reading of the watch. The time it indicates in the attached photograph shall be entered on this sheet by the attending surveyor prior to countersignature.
21:17
